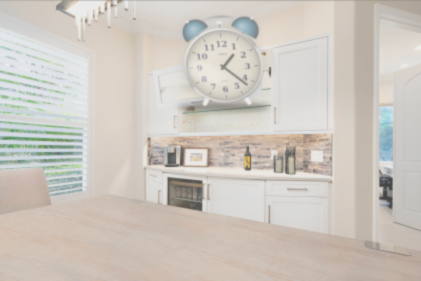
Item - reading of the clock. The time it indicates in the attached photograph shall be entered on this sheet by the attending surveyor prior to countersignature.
1:22
